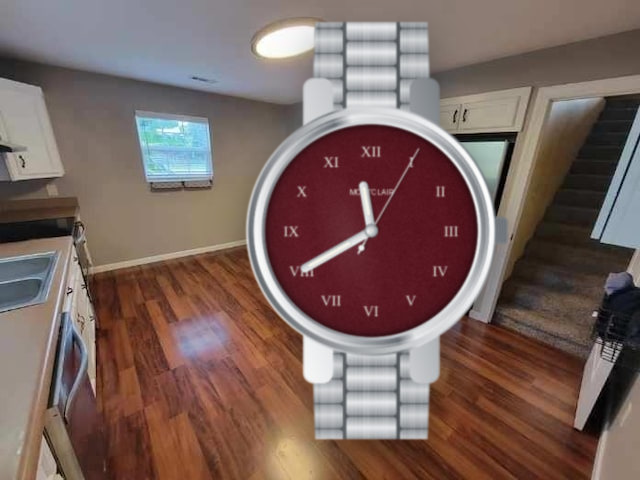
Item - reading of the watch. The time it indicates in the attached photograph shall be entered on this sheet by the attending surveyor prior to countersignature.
11:40:05
